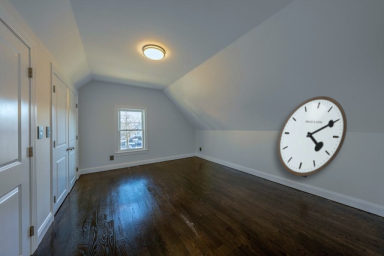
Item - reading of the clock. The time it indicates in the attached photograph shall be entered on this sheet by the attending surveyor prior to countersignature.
4:10
